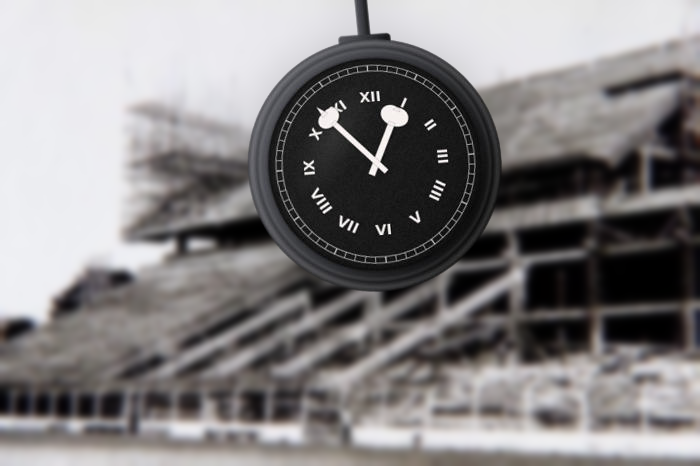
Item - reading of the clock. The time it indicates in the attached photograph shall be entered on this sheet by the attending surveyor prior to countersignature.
12:53
